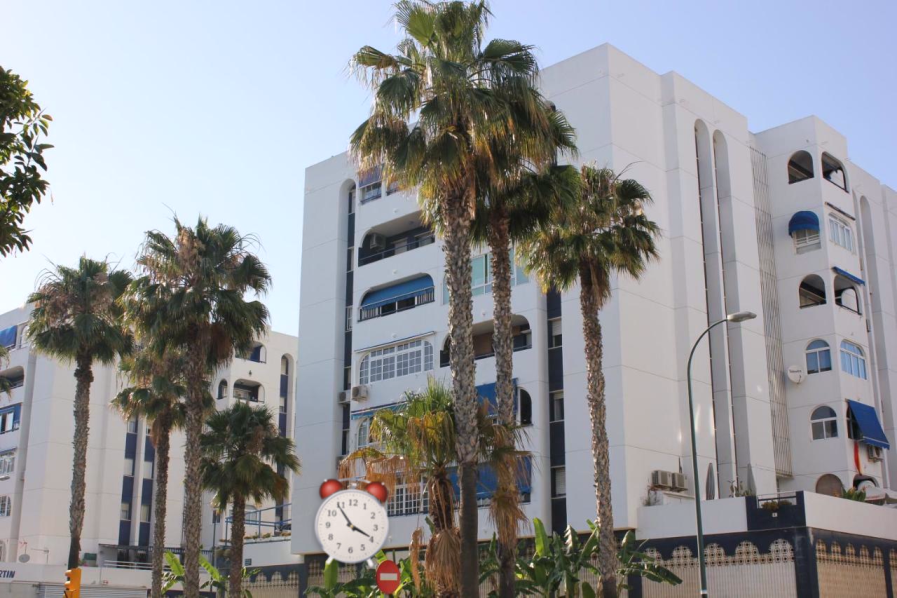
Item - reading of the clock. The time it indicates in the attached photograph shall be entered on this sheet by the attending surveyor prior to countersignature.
3:54
